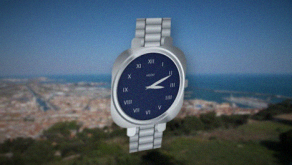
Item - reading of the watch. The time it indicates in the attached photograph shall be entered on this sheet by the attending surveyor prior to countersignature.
3:11
